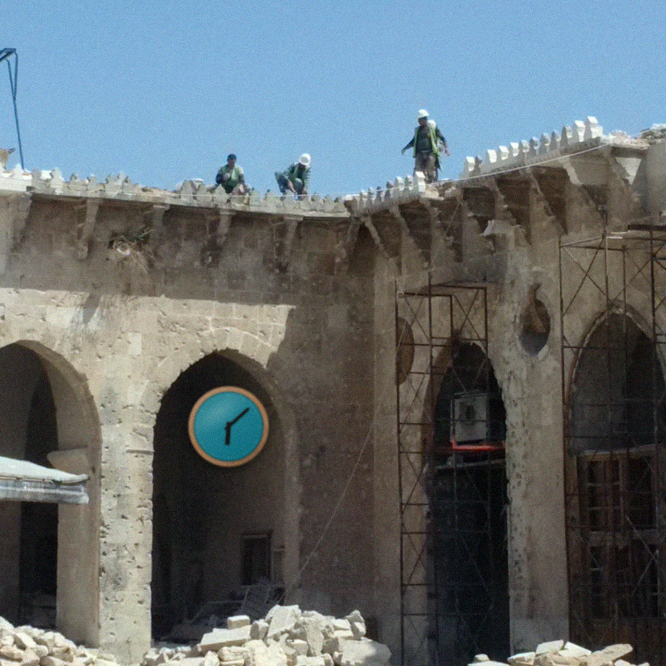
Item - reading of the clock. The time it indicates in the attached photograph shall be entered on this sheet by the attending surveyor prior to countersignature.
6:08
